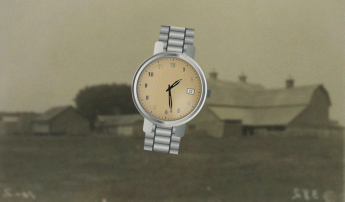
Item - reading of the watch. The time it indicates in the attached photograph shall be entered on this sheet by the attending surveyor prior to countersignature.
1:28
